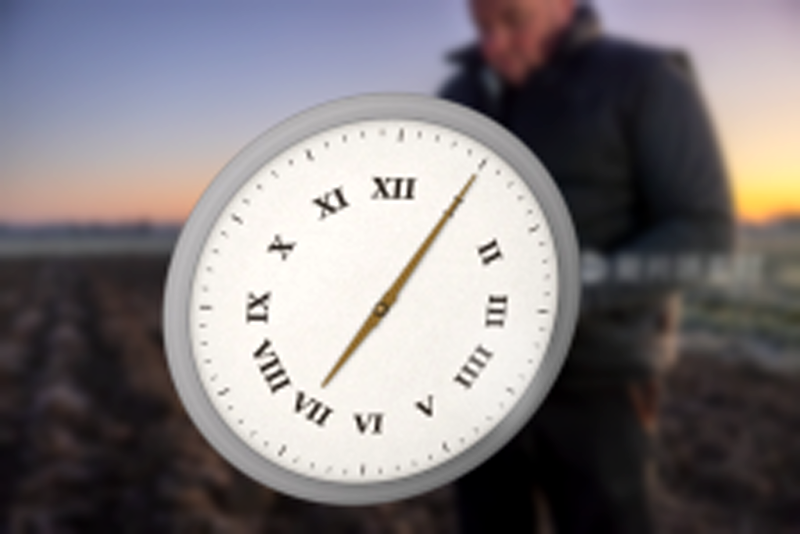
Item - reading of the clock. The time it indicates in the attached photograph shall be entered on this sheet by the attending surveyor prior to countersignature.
7:05
